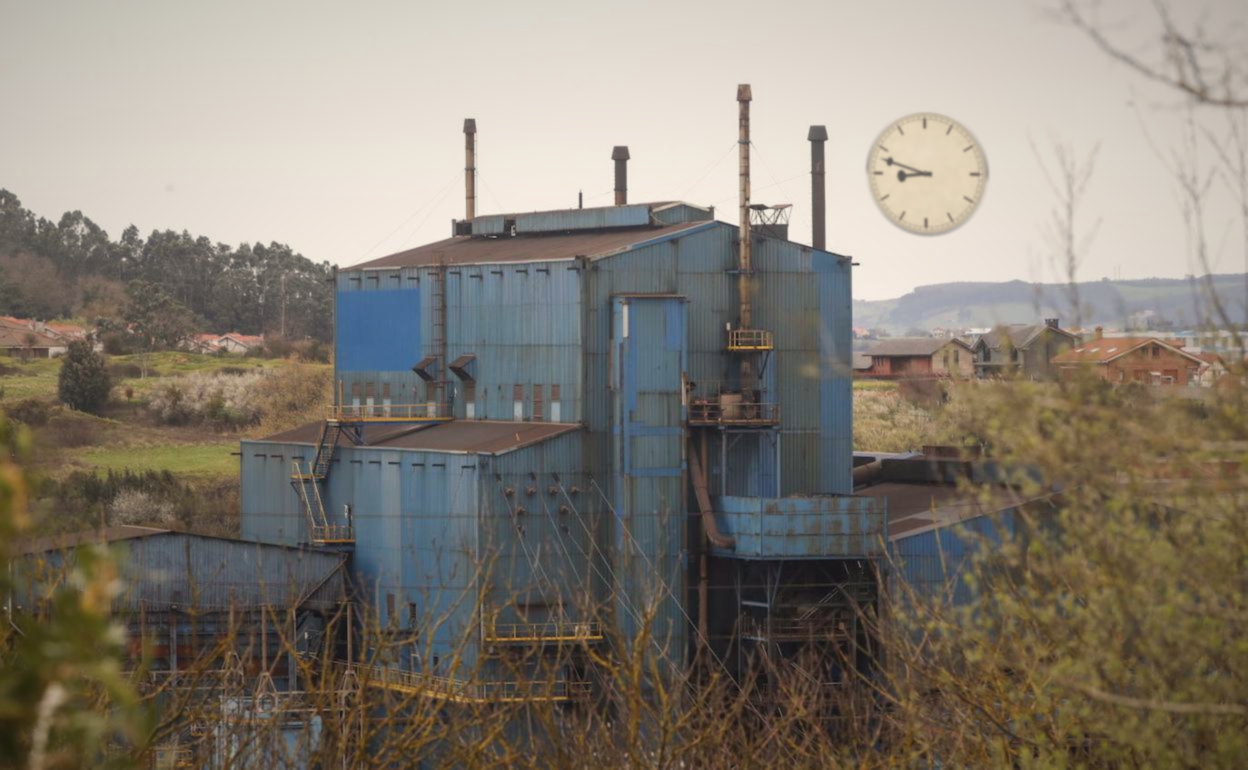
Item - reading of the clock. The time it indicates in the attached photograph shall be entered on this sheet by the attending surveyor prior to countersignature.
8:48
